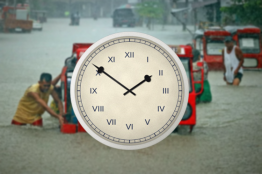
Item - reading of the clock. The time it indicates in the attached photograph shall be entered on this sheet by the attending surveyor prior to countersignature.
1:51
